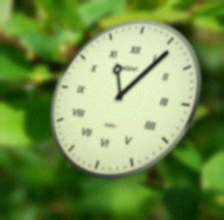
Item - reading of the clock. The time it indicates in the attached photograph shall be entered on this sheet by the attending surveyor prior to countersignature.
11:06
